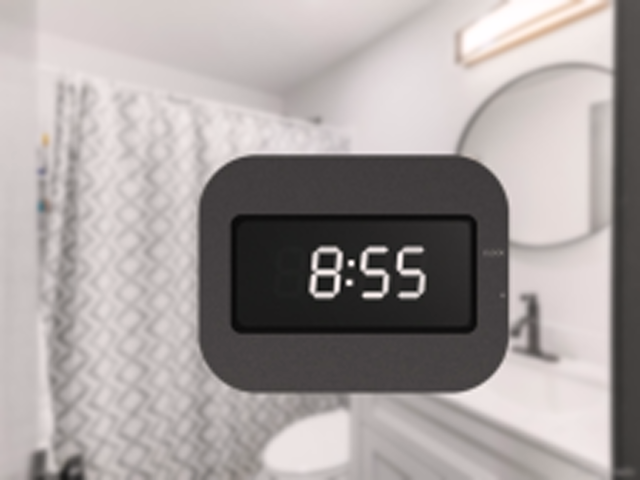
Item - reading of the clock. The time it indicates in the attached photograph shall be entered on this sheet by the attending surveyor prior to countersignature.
8:55
